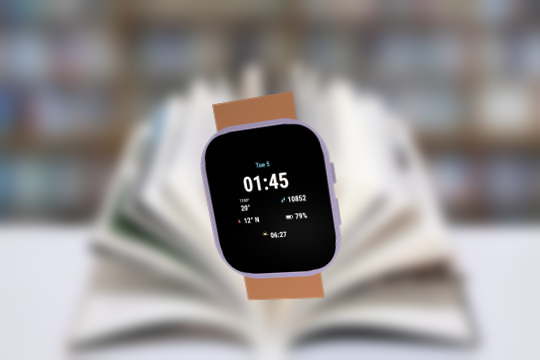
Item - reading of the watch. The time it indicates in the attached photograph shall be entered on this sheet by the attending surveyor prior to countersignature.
1:45
